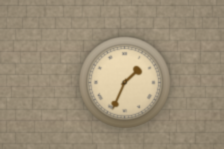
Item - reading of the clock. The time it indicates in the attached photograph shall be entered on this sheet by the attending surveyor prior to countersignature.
1:34
